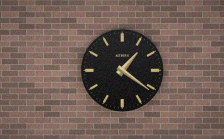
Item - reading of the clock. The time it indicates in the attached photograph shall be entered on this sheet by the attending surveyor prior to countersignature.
1:21
